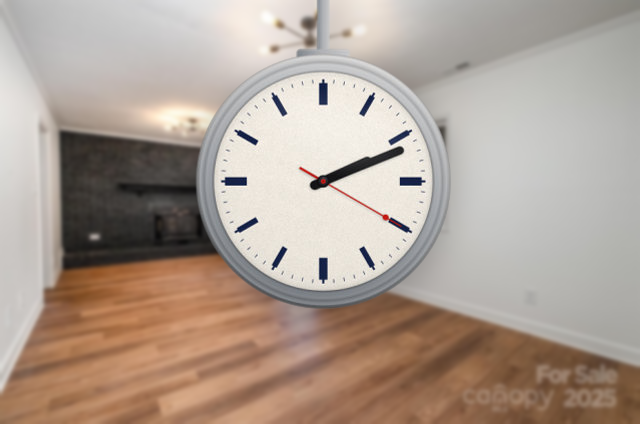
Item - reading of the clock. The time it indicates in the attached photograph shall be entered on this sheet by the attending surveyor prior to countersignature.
2:11:20
